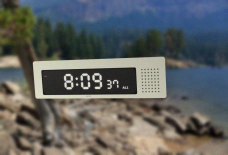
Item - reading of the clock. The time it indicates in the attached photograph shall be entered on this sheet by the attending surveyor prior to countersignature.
8:09:37
